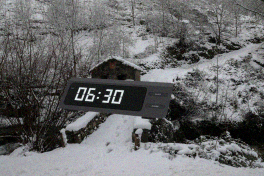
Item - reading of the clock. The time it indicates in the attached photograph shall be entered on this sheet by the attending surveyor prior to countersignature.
6:30
